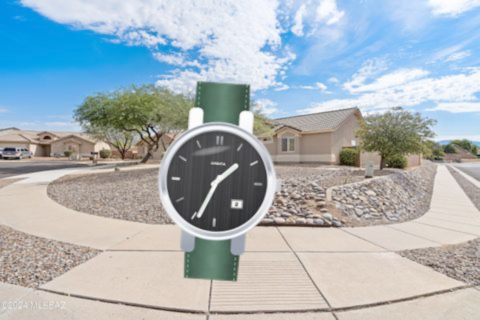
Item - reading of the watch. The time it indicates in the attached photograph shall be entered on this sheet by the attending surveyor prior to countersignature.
1:34
